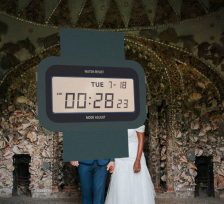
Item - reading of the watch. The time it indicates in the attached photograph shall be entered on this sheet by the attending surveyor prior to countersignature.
0:28:23
